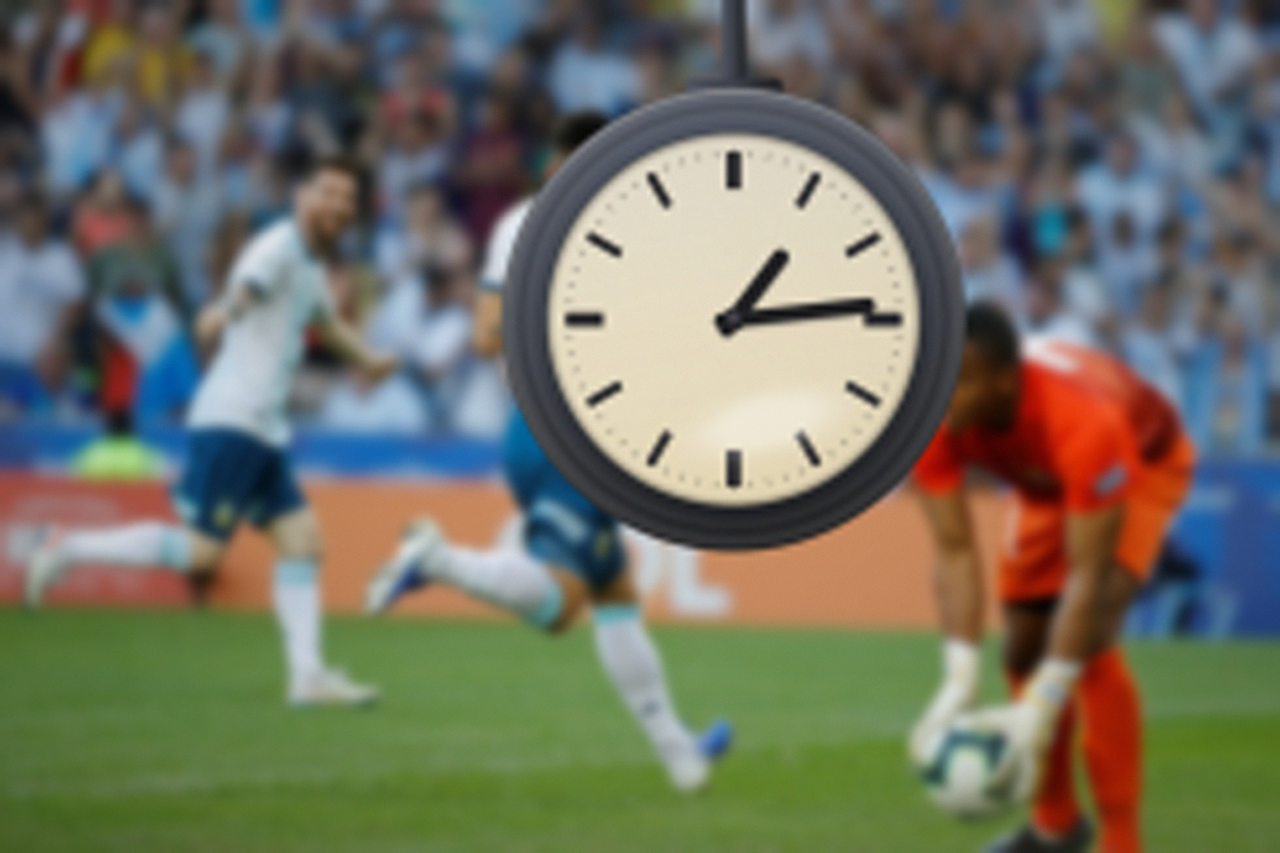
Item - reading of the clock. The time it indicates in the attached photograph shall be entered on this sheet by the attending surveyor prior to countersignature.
1:14
